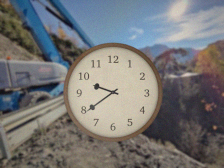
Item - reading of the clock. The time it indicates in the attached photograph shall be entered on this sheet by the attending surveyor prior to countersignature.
9:39
